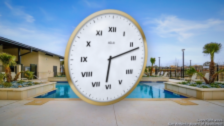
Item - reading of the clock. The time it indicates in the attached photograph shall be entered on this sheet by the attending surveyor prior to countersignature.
6:12
